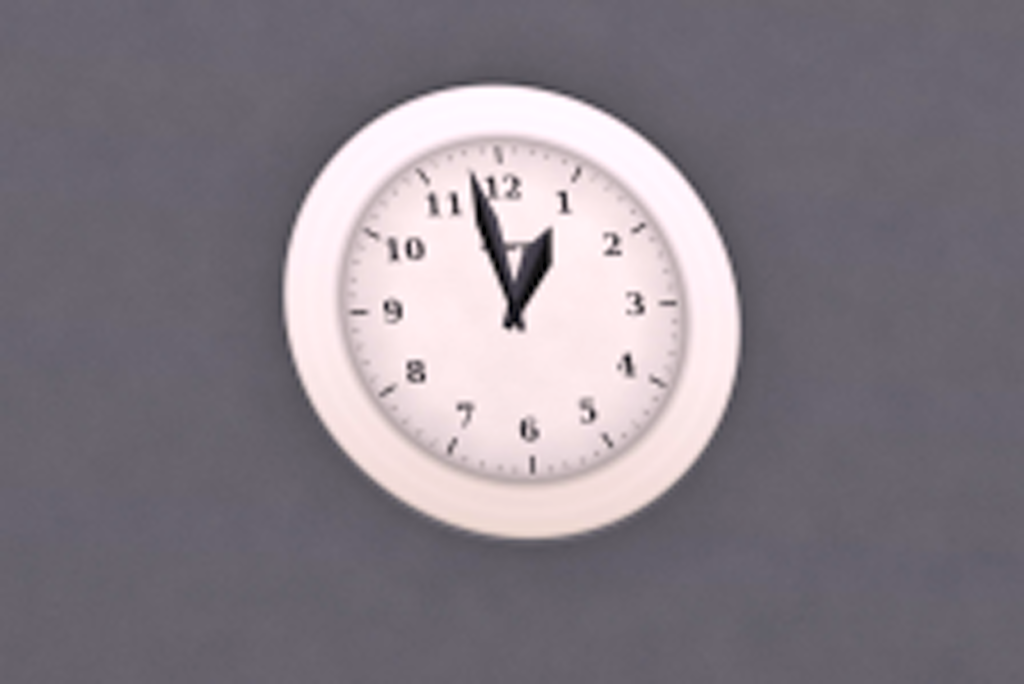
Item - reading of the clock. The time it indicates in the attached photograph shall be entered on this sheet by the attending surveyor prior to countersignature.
12:58
